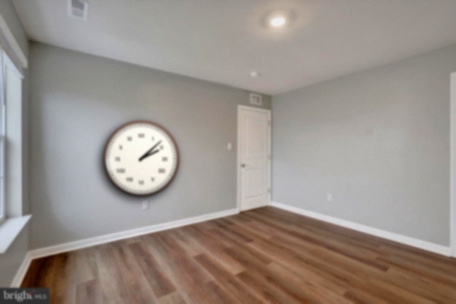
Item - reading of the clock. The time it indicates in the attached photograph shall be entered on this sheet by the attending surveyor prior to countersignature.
2:08
